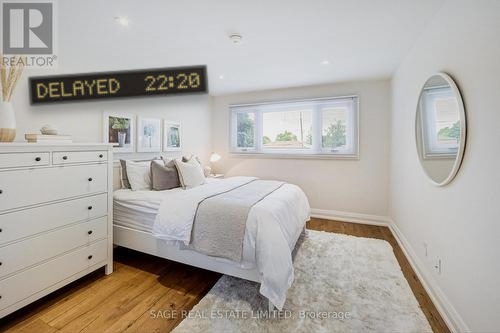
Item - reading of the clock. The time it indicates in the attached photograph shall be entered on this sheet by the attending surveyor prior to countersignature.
22:20
